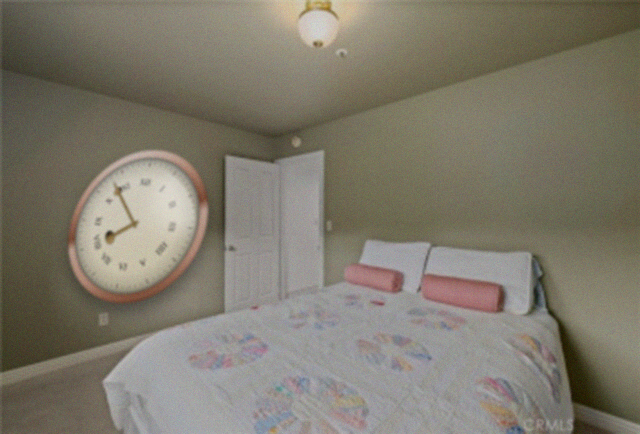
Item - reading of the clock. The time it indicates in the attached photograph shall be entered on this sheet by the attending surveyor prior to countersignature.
7:53
